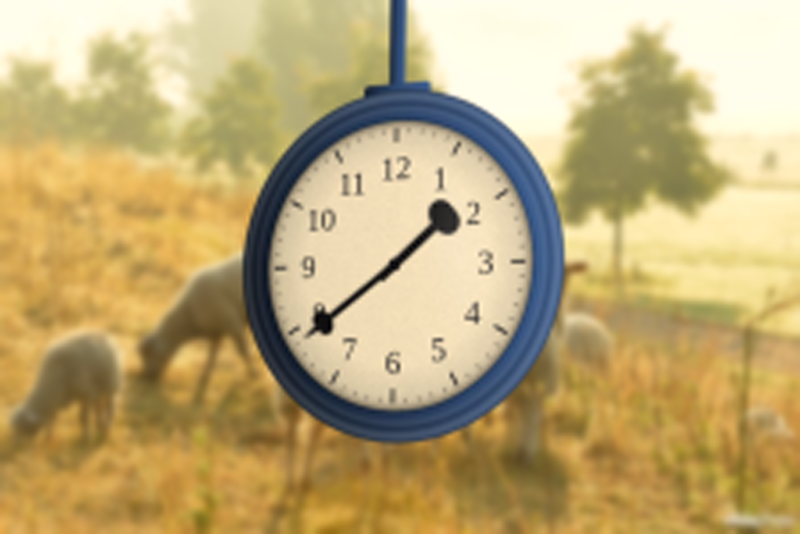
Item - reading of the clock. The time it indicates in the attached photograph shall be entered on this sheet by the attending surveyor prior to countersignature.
1:39
